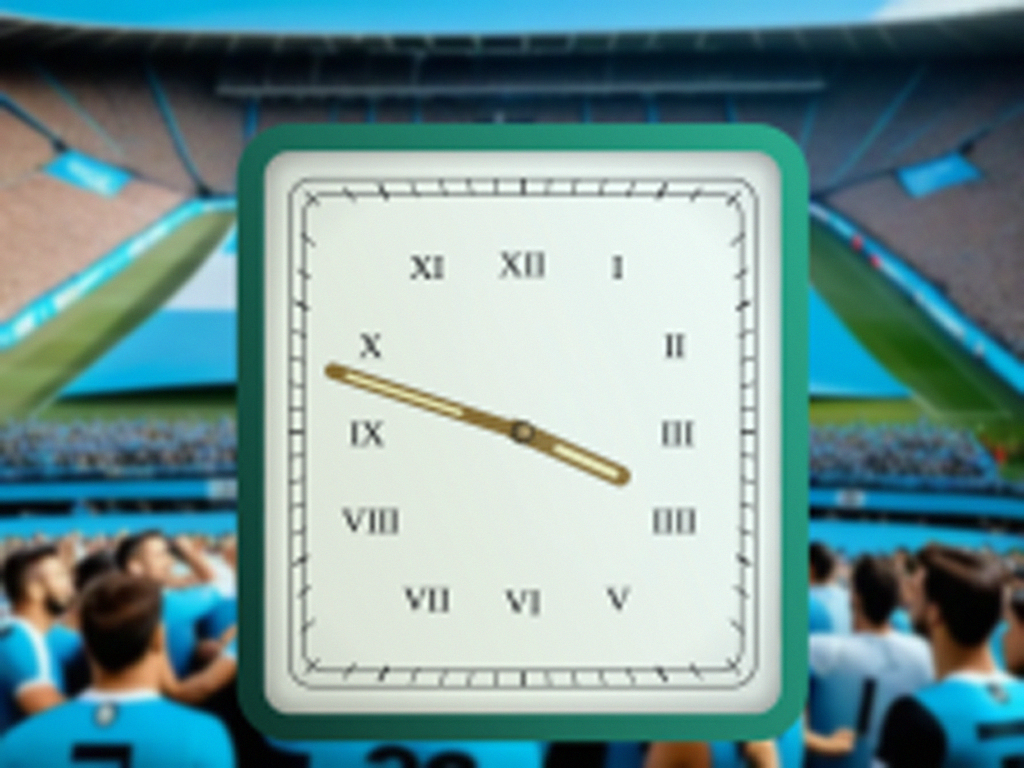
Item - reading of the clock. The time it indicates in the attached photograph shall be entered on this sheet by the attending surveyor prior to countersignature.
3:48
